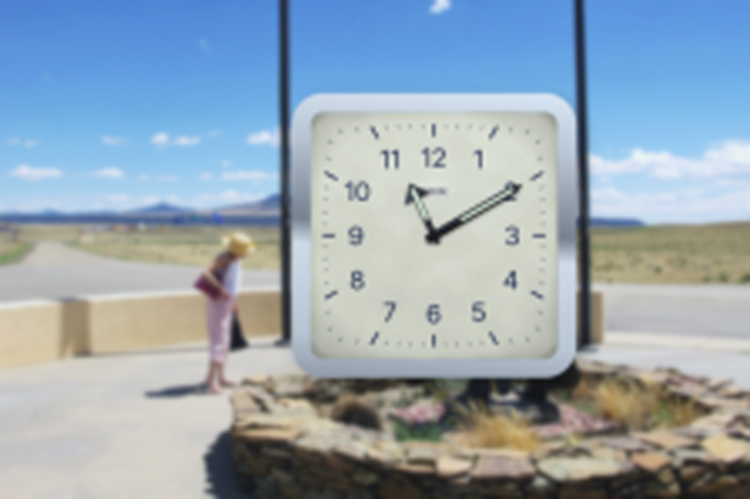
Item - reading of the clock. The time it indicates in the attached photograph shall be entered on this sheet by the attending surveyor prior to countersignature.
11:10
